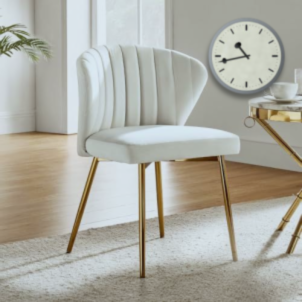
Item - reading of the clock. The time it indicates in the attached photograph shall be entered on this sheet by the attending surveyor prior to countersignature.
10:43
